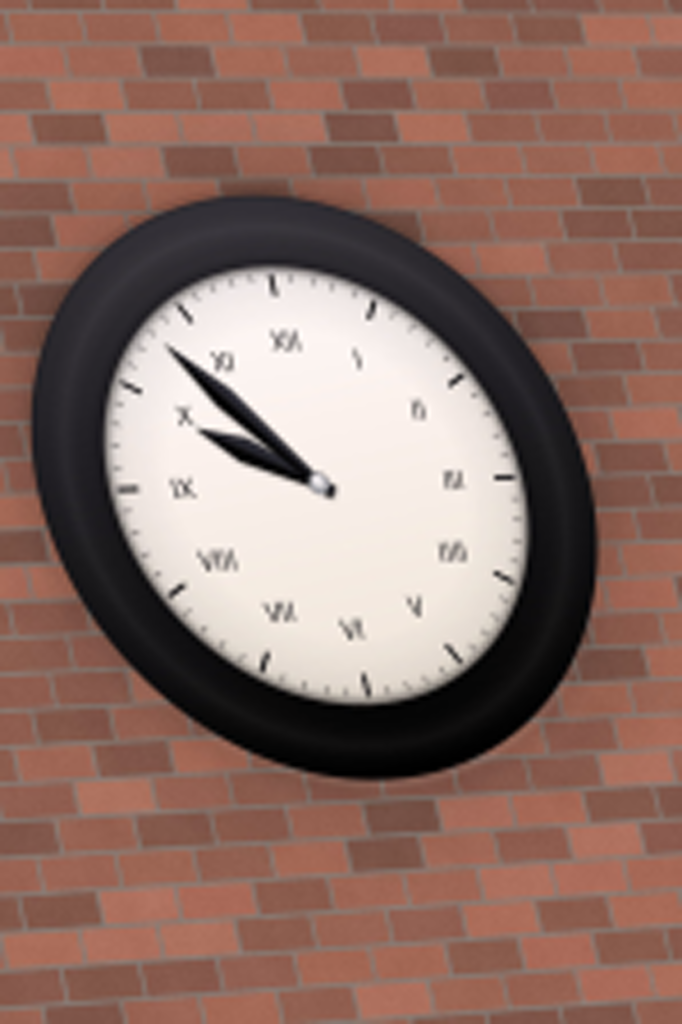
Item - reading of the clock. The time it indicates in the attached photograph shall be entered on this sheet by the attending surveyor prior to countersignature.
9:53
